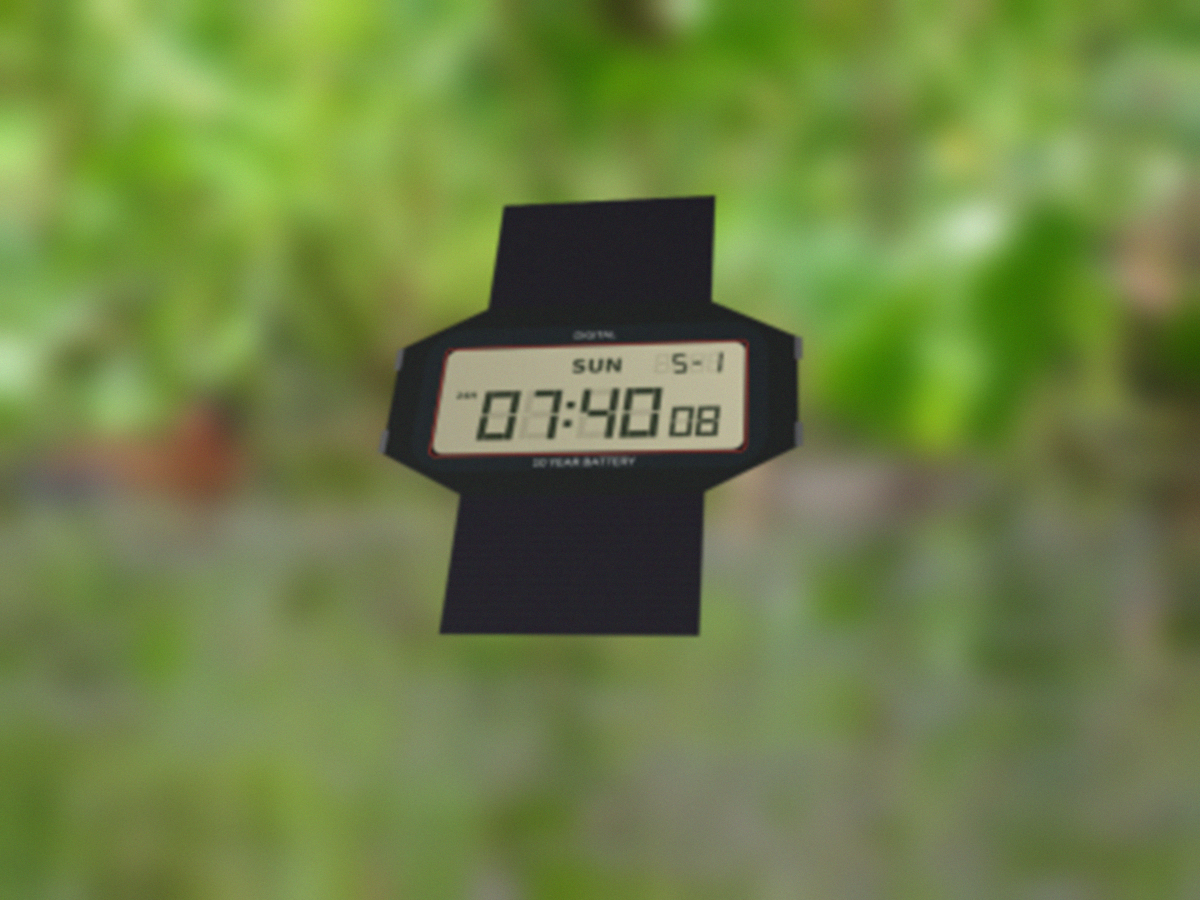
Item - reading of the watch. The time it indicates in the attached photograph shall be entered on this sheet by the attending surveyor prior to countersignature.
7:40:08
